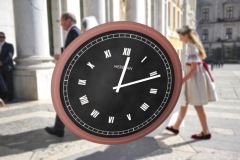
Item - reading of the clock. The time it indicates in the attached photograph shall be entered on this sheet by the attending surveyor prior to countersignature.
12:11
